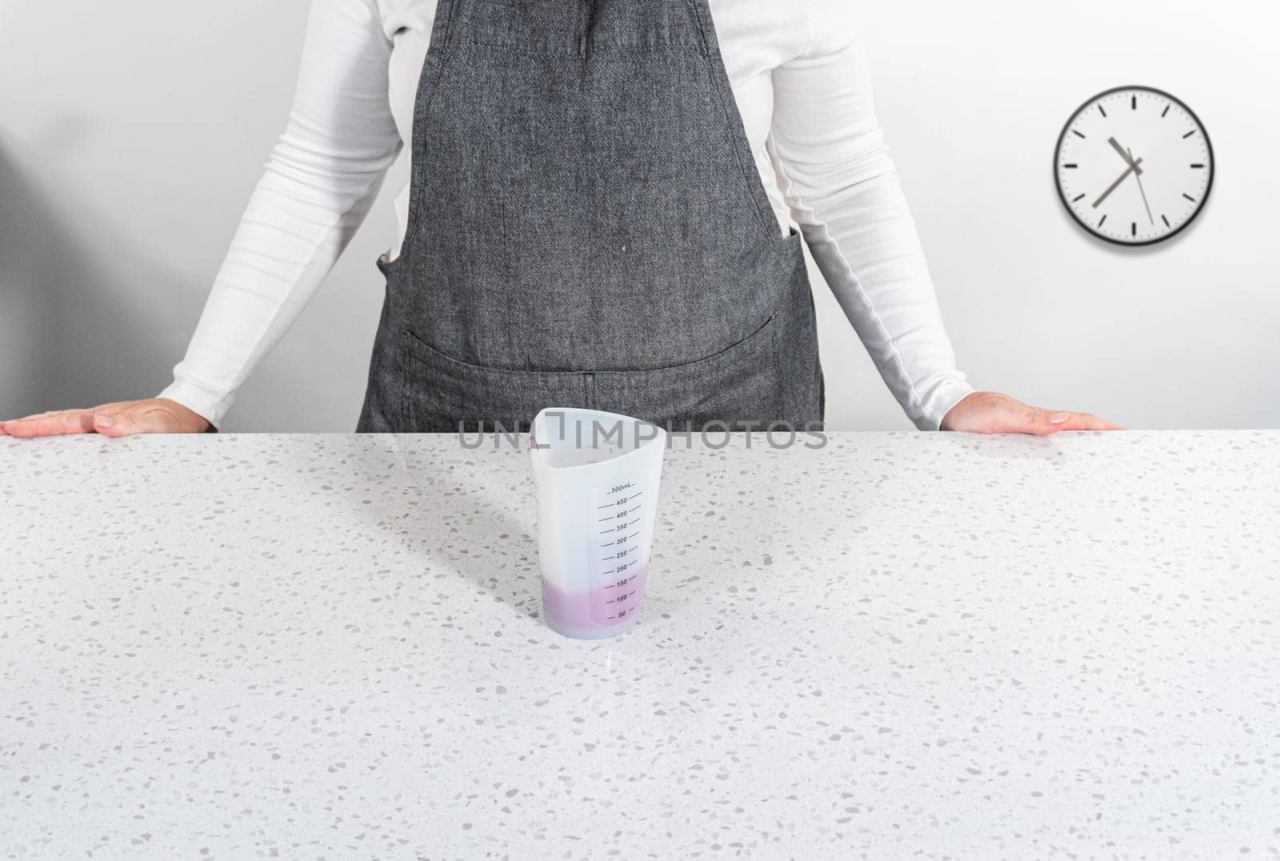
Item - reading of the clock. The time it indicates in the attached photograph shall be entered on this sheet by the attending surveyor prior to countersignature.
10:37:27
